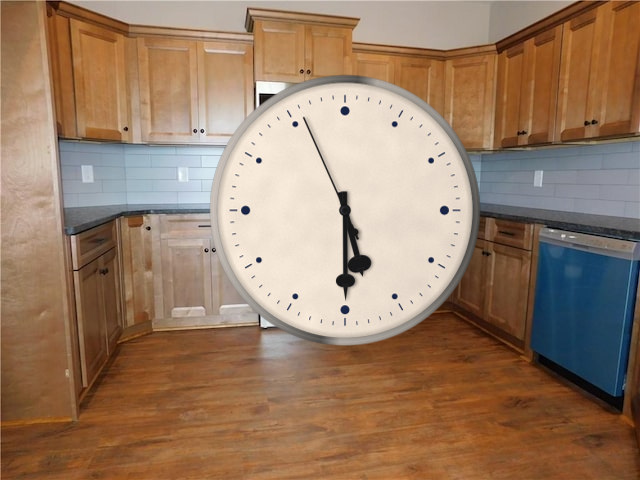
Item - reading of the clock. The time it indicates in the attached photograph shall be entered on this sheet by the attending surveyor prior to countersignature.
5:29:56
